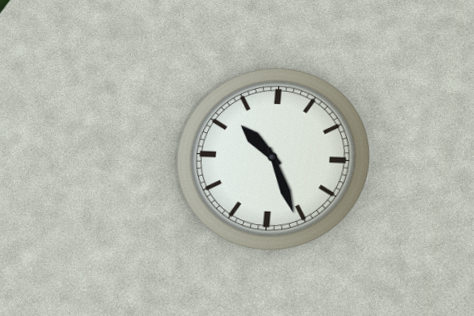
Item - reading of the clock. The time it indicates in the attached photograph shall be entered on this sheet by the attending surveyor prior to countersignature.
10:26
